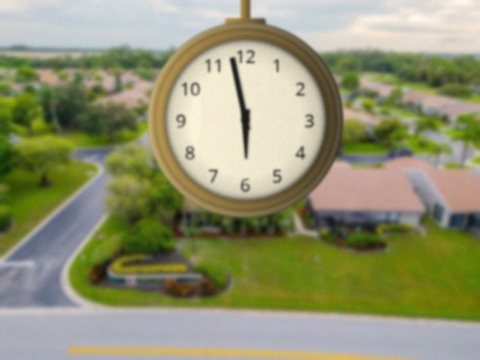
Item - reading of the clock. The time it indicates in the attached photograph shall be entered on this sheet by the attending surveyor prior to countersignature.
5:58
